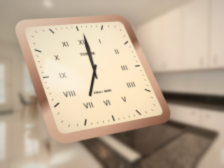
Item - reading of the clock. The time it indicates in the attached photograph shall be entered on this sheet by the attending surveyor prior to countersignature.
7:01
